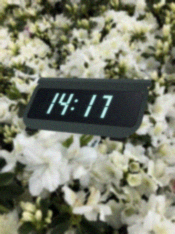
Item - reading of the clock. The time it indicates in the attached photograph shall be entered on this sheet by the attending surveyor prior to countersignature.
14:17
